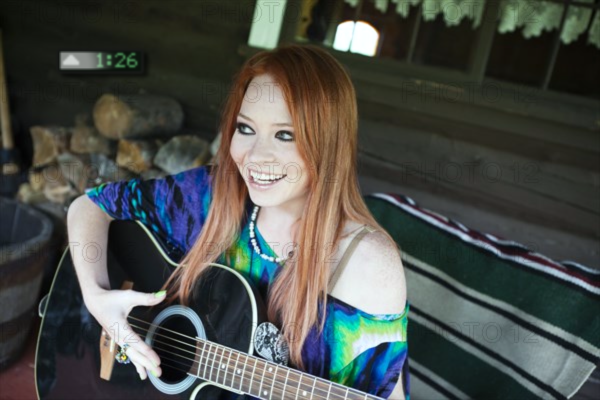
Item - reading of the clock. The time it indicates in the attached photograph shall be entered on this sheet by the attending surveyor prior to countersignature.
1:26
